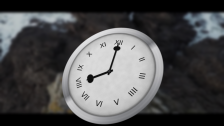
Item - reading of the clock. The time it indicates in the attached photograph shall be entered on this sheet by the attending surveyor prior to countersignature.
8:00
